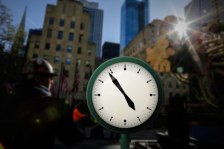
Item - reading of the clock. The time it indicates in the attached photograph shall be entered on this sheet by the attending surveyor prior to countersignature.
4:54
